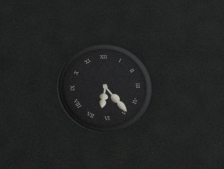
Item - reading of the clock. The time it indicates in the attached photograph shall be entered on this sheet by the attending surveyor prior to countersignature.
6:24
